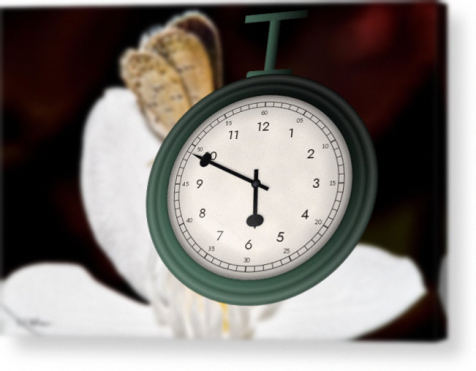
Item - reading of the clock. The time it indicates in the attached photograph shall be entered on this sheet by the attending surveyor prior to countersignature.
5:49
